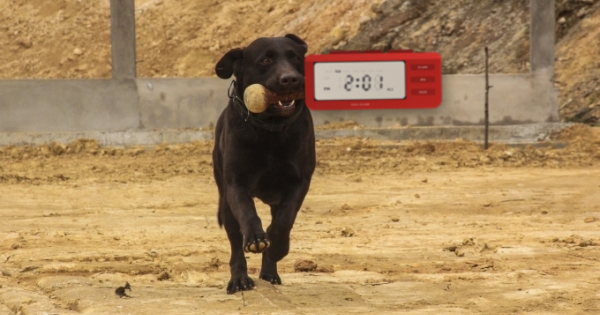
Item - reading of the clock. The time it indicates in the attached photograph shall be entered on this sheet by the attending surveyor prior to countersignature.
2:01
